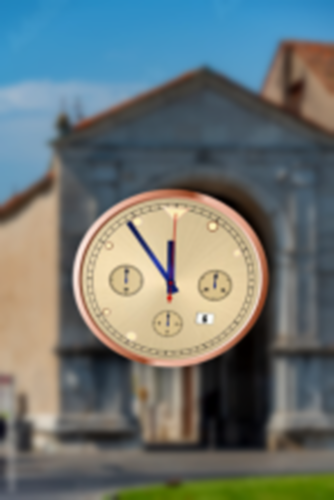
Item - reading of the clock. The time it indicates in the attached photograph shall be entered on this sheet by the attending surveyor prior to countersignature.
11:54
